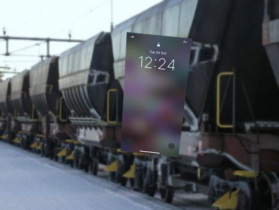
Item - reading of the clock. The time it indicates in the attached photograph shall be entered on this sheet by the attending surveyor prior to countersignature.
12:24
